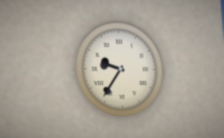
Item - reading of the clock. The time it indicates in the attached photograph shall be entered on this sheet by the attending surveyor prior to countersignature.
9:36
